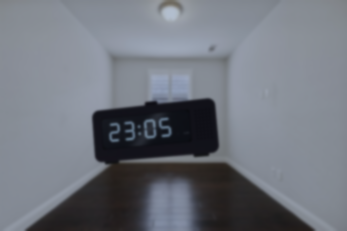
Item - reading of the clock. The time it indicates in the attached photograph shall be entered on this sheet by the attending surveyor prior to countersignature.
23:05
